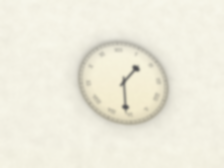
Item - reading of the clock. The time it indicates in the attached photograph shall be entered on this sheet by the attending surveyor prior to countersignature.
1:31
